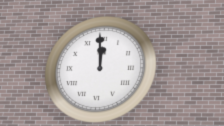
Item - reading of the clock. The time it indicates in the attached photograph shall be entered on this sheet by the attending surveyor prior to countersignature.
11:59
